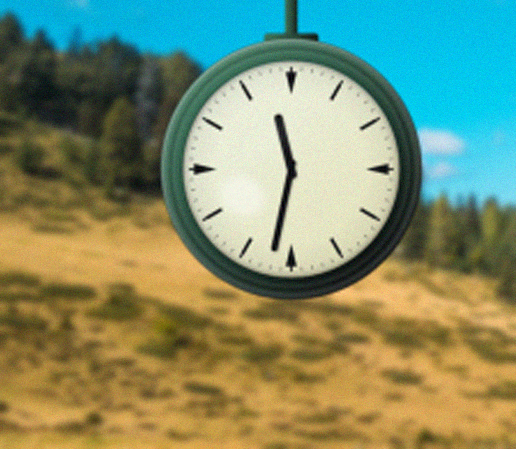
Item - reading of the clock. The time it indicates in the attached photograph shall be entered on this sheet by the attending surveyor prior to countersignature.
11:32
